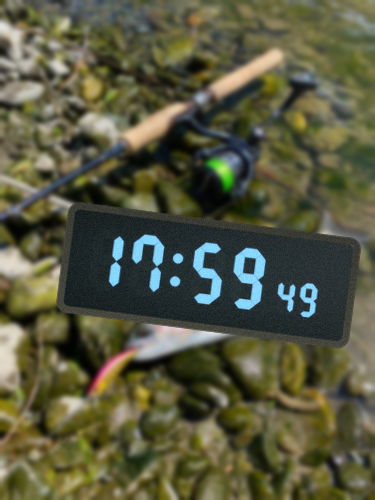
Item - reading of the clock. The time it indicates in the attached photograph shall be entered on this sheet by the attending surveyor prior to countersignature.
17:59:49
